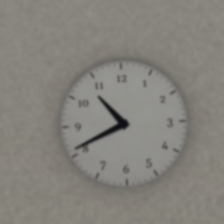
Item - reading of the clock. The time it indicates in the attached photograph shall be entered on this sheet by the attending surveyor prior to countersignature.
10:41
